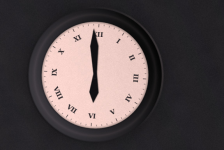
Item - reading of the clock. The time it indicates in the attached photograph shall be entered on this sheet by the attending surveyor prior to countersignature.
5:59
